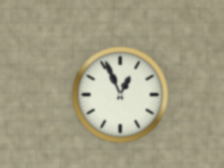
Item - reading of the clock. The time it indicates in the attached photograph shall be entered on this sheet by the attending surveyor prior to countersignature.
12:56
